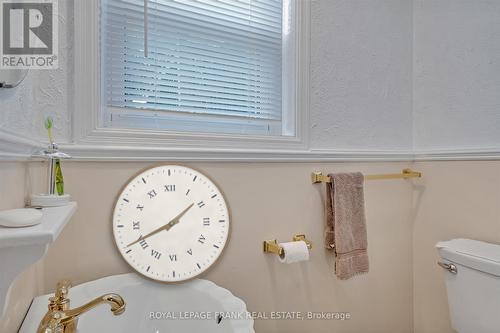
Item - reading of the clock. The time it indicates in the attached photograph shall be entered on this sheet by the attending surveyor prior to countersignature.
1:41
